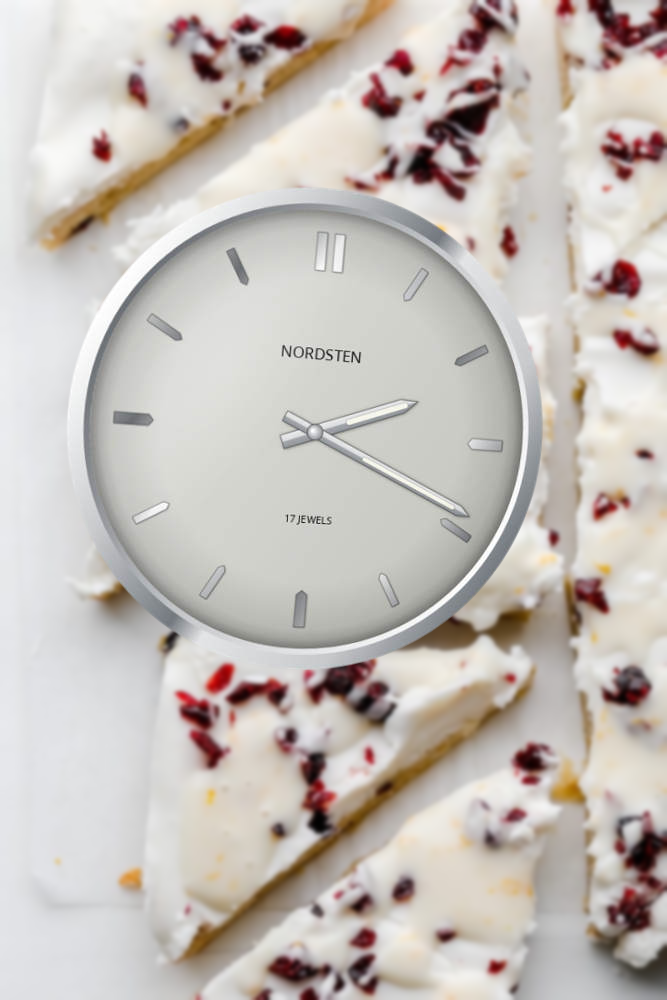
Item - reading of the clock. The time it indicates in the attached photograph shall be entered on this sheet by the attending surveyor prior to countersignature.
2:19
